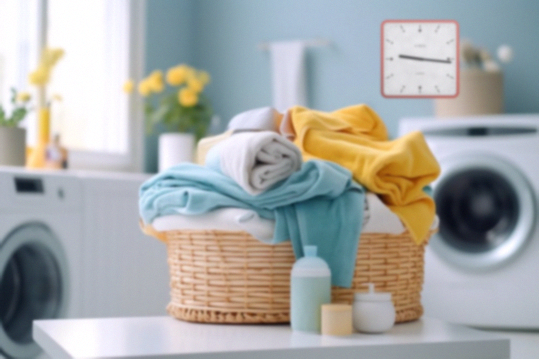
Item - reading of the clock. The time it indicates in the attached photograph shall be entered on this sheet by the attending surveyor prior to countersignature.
9:16
